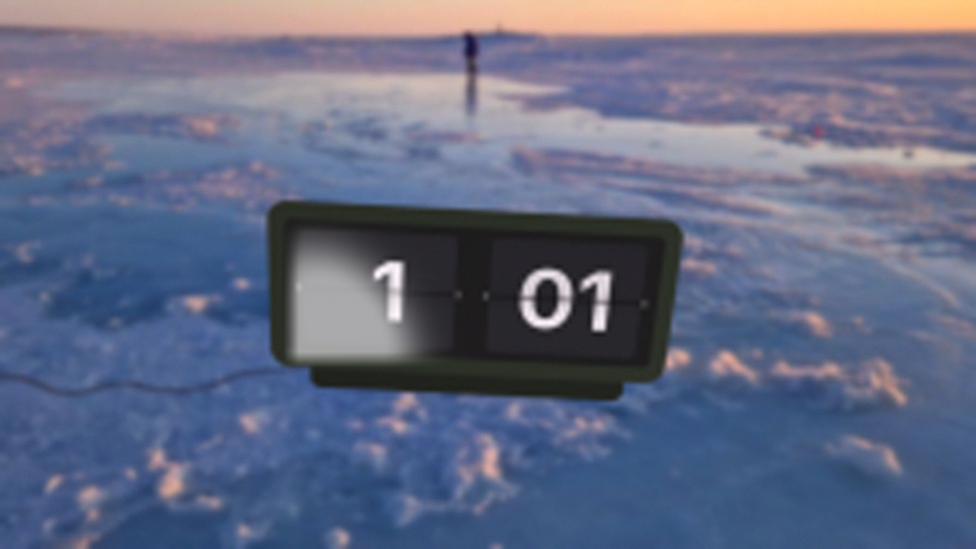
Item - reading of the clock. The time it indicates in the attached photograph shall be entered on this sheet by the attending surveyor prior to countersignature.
1:01
